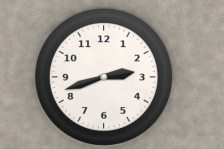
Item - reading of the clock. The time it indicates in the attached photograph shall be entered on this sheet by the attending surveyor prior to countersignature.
2:42
